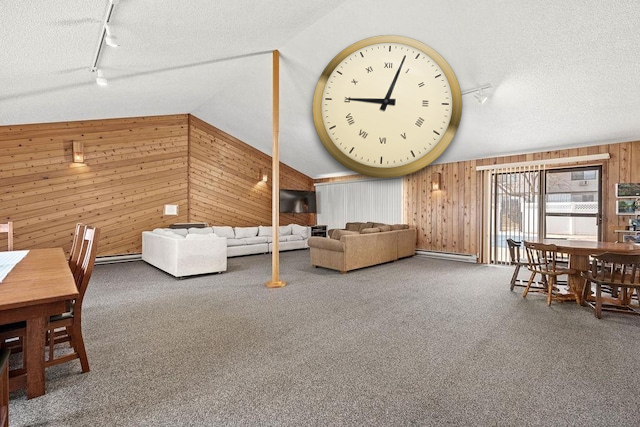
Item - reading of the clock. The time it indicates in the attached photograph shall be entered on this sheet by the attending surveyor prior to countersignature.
9:03
